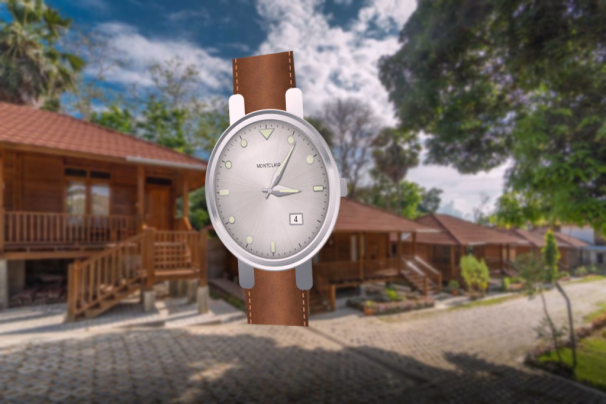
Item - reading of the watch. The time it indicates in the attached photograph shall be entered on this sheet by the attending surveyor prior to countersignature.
3:06
